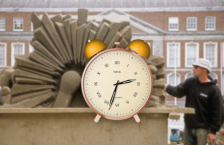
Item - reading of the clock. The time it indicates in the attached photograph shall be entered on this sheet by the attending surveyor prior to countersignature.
2:33
